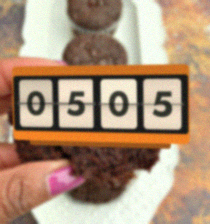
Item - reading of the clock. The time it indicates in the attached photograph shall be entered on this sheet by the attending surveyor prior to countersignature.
5:05
